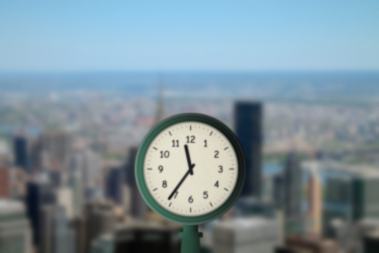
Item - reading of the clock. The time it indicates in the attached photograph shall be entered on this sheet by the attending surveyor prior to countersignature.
11:36
